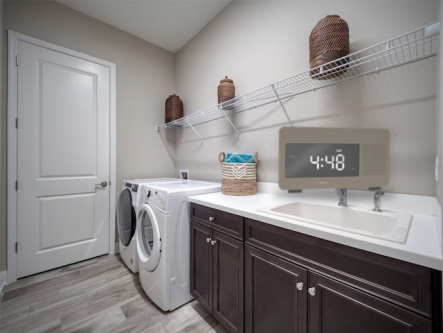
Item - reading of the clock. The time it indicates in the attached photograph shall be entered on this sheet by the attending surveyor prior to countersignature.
4:48
